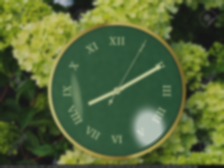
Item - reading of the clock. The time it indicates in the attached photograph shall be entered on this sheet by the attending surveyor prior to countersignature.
8:10:05
